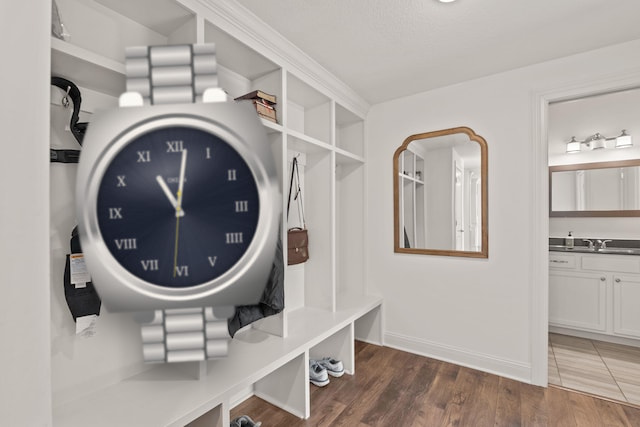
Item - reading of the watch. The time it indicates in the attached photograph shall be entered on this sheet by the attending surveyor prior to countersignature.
11:01:31
